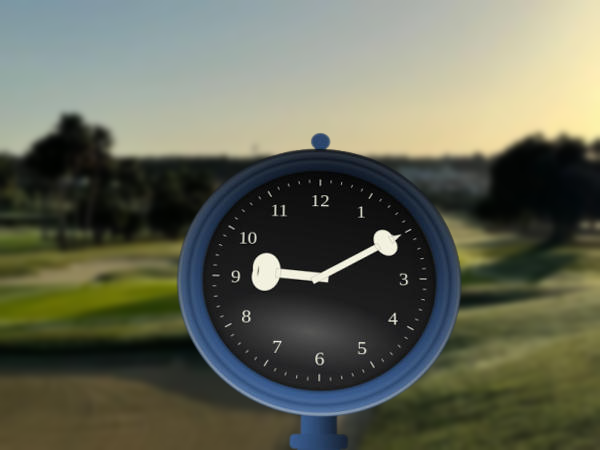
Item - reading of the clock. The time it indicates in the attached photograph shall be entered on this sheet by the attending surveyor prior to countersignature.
9:10
